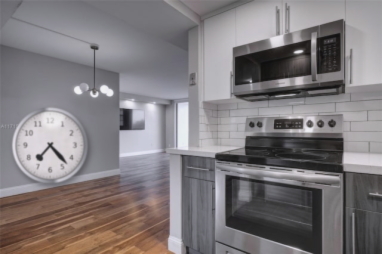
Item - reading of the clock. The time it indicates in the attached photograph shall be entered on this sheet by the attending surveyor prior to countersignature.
7:23
